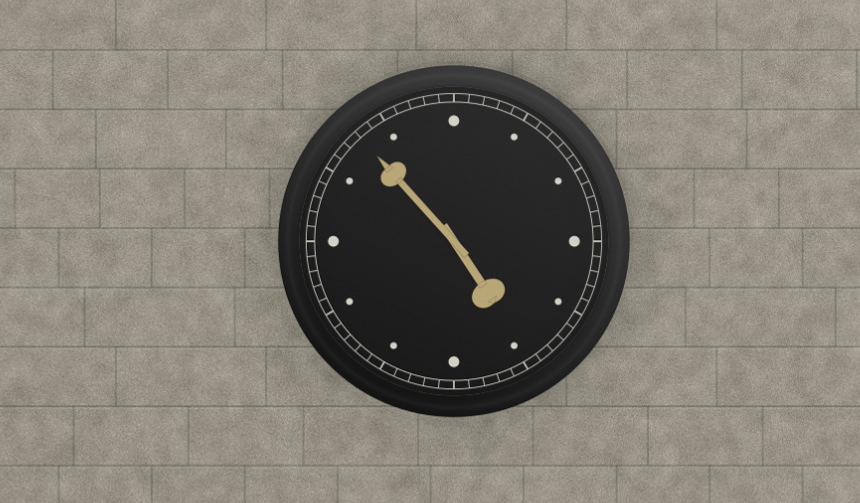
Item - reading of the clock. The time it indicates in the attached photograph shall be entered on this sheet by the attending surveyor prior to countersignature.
4:53
